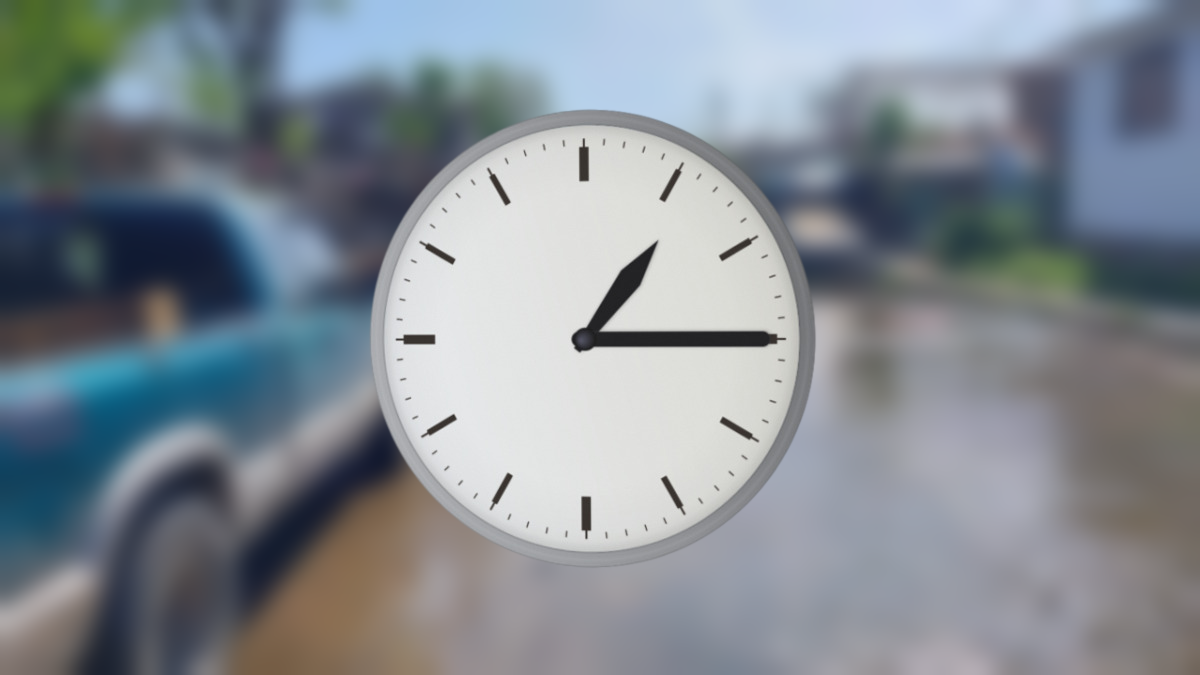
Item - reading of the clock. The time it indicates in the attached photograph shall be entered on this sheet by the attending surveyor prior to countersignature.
1:15
